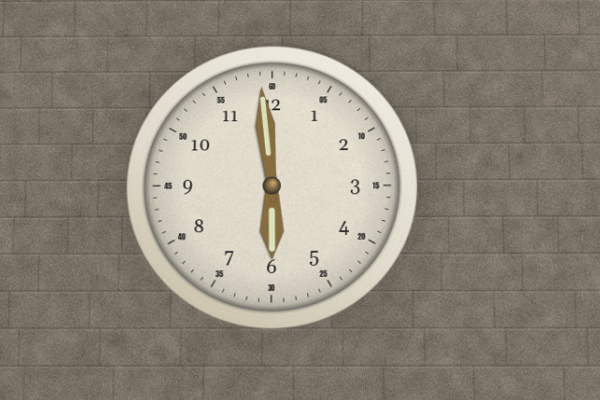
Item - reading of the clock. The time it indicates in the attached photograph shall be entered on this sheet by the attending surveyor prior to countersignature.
5:59
